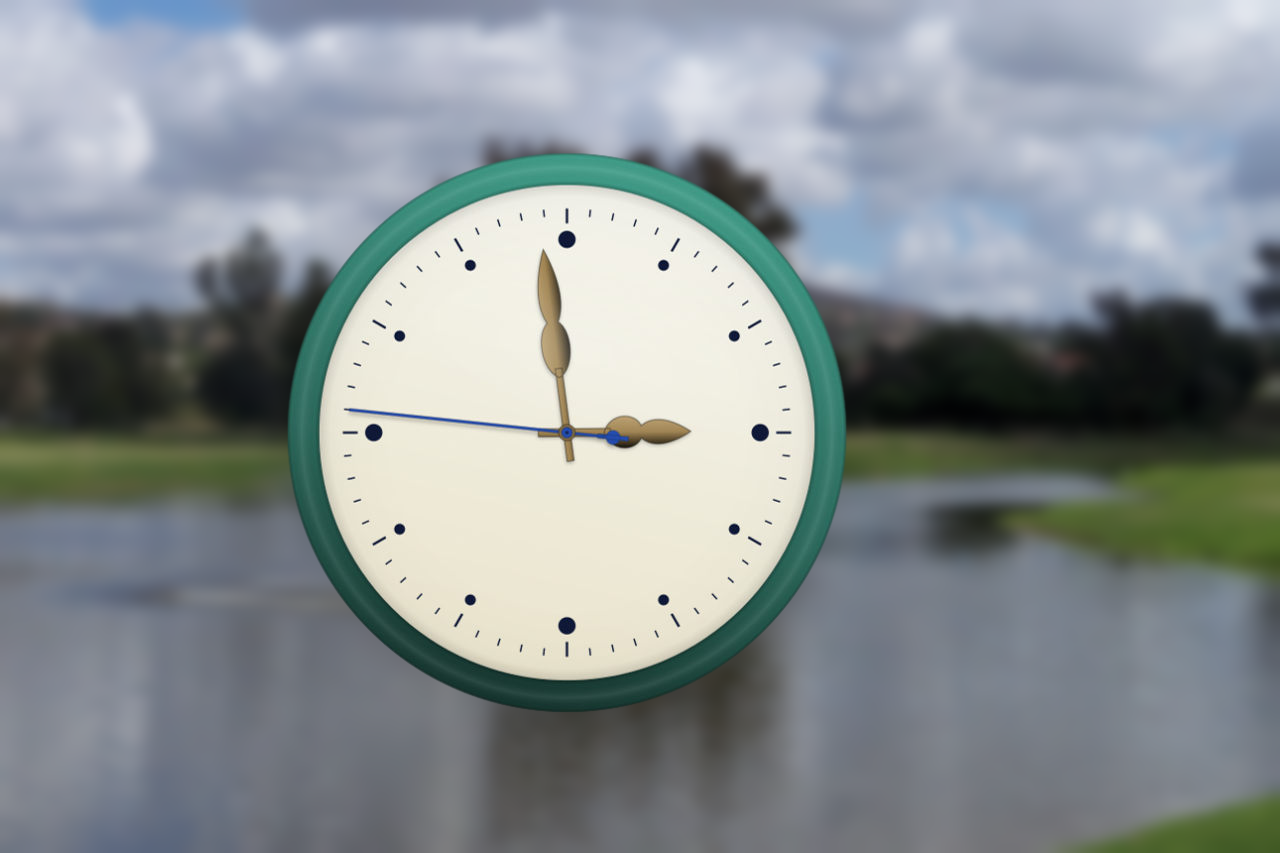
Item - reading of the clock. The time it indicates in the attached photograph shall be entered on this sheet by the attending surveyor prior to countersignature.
2:58:46
